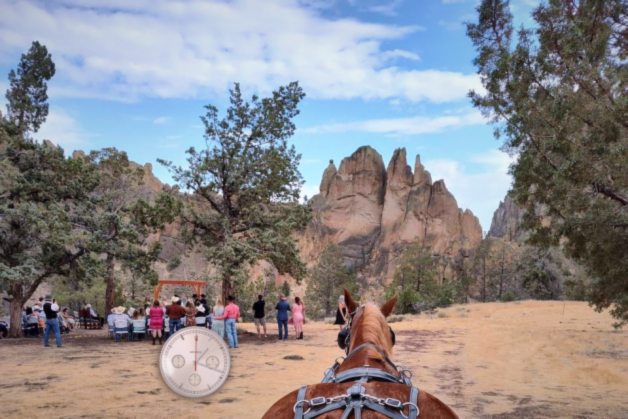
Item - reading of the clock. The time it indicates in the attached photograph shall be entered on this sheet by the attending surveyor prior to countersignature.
1:18
